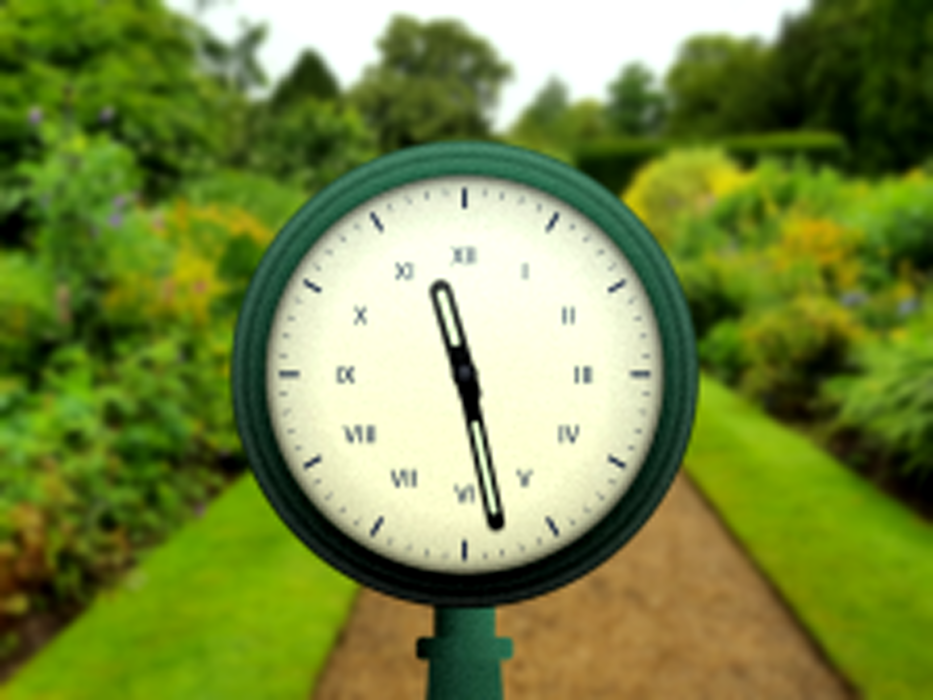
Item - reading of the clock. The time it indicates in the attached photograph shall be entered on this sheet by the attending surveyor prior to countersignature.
11:28
